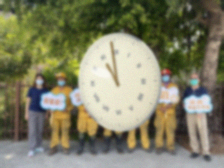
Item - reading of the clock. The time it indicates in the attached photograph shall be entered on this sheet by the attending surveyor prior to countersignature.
10:59
